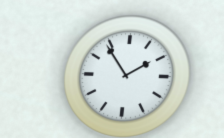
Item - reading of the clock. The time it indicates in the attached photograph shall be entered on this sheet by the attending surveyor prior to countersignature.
1:54
